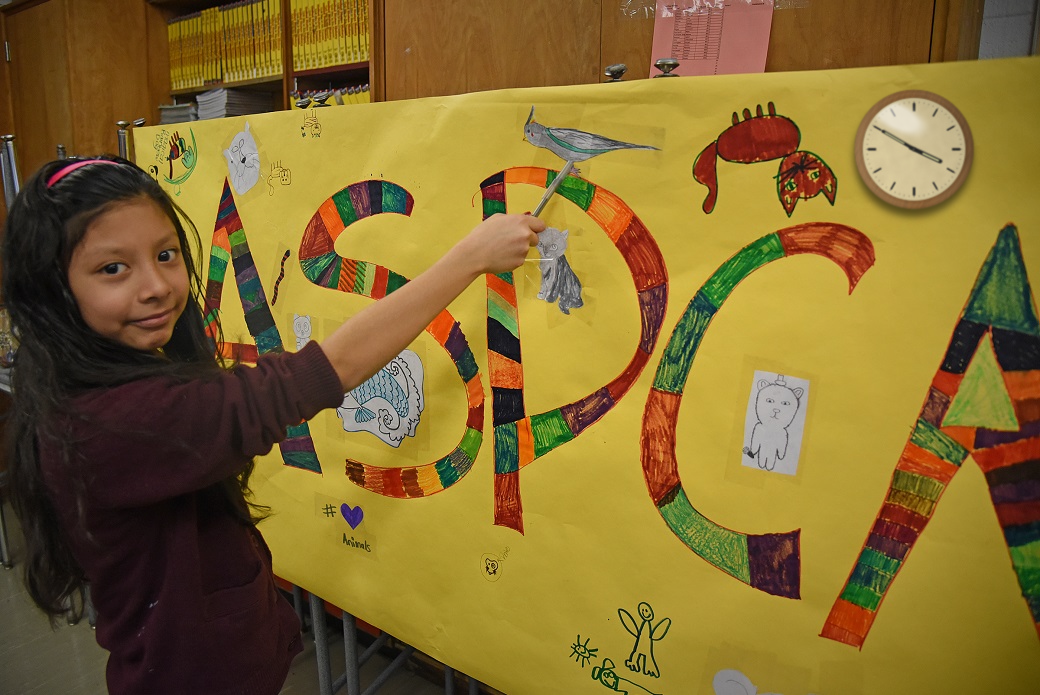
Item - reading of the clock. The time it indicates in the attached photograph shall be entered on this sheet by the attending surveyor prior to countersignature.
3:50
